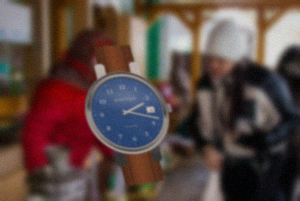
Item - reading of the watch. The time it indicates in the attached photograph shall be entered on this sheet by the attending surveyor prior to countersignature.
2:18
